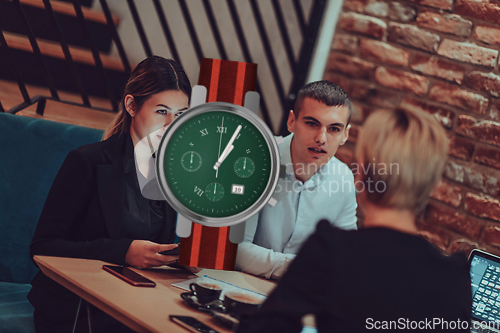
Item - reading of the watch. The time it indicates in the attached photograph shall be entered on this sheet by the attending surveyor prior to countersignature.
1:04
